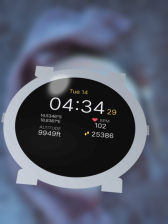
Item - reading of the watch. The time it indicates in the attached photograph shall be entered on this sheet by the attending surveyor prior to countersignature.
4:34:29
